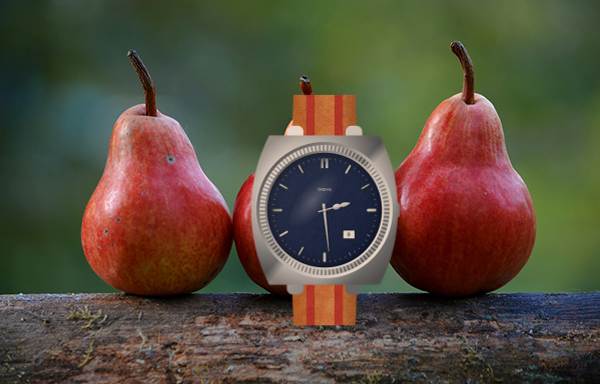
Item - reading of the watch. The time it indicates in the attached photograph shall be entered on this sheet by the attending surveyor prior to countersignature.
2:29
